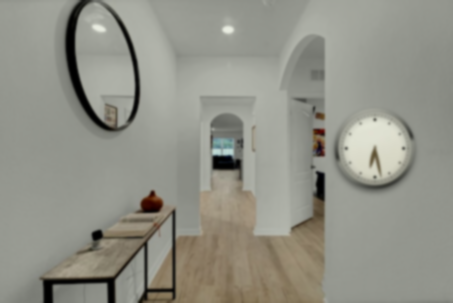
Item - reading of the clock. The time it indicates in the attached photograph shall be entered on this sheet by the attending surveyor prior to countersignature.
6:28
